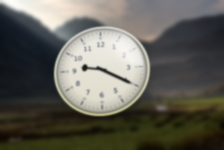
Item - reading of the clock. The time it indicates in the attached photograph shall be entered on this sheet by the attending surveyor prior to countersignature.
9:20
